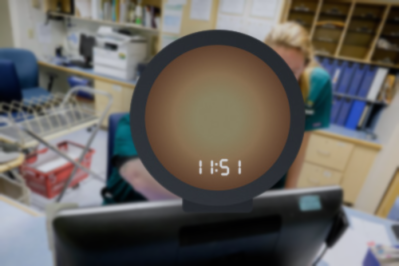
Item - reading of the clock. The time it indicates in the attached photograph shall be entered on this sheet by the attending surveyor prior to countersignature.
11:51
